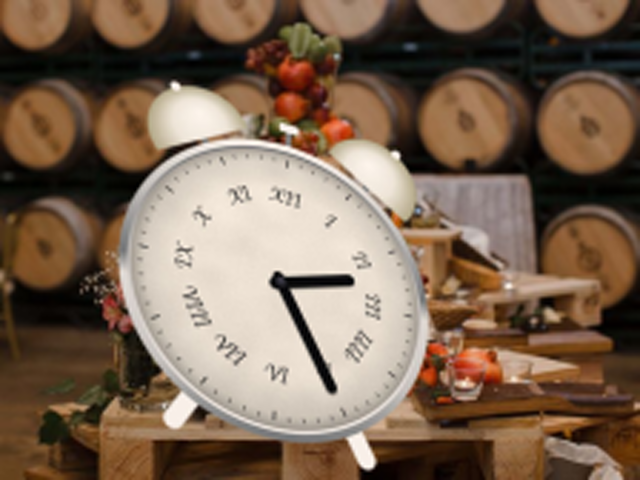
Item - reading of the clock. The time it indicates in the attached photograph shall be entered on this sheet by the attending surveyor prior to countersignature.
2:25
